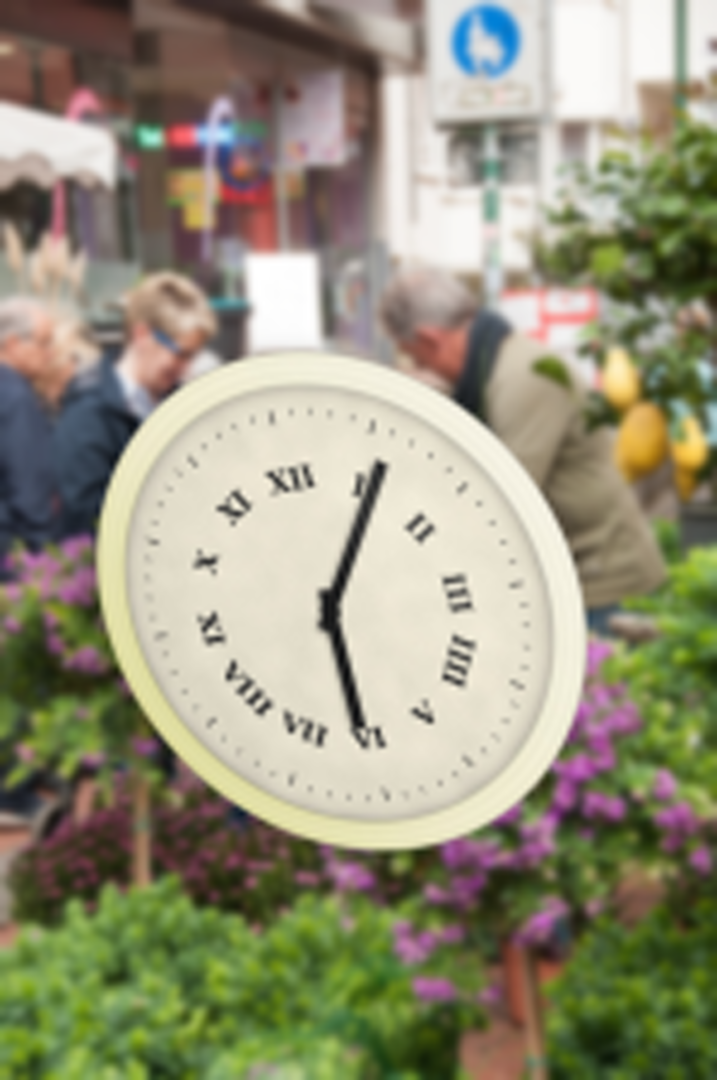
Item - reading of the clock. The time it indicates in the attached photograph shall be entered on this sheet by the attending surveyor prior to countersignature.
6:06
